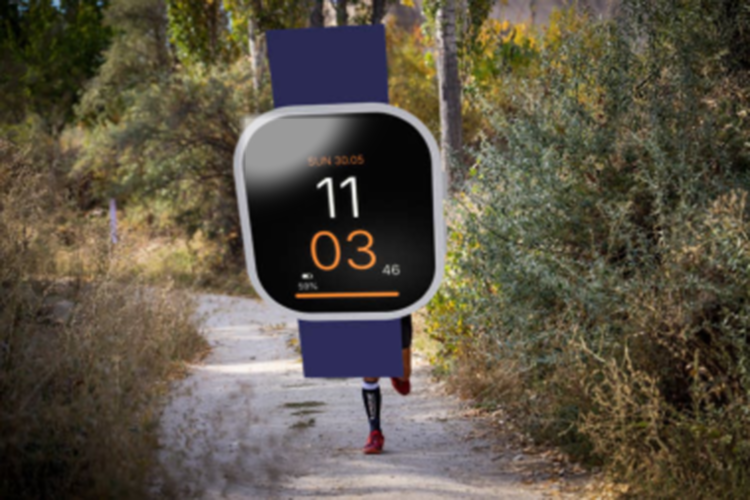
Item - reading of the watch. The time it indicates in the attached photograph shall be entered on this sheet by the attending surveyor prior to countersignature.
11:03
